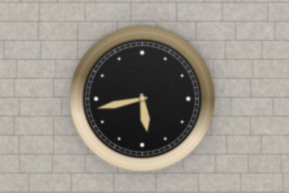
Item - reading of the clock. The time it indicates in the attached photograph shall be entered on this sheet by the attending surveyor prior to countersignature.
5:43
